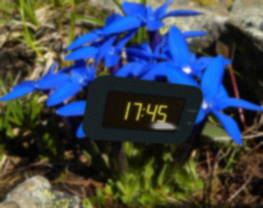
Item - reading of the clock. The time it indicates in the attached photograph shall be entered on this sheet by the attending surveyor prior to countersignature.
17:45
